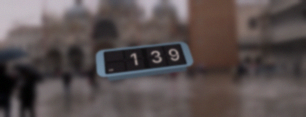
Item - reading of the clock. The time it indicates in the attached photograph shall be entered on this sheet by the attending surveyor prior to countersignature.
1:39
